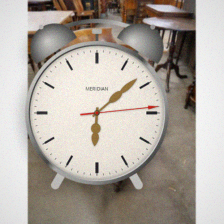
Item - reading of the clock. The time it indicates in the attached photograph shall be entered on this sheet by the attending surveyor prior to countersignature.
6:08:14
